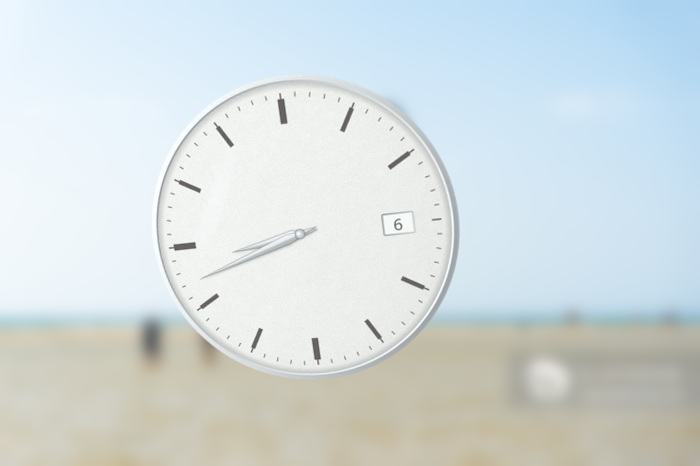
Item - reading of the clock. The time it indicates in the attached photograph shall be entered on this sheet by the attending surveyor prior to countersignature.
8:42
